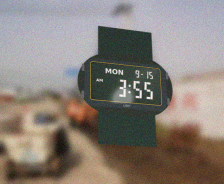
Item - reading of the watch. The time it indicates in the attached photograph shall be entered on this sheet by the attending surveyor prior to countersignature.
3:55
